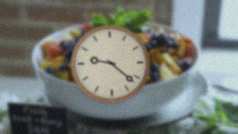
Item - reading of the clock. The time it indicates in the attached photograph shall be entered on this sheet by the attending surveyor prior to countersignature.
9:22
